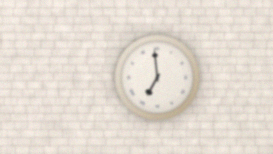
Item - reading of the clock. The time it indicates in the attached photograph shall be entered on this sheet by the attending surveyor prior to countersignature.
6:59
